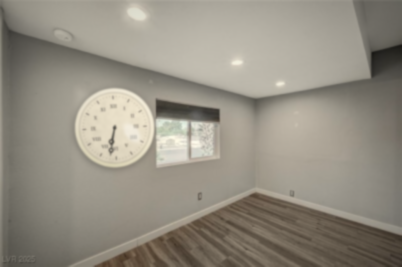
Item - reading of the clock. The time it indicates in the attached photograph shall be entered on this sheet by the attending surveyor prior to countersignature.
6:32
